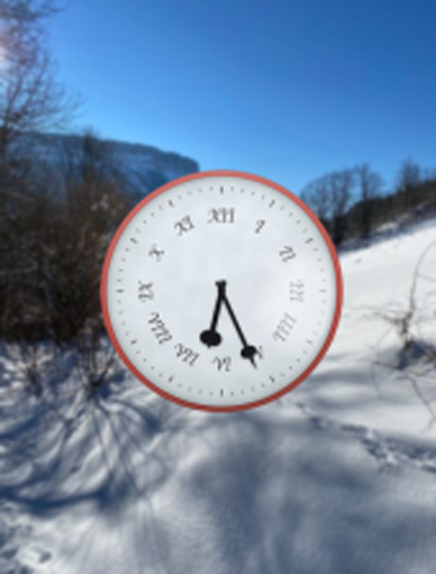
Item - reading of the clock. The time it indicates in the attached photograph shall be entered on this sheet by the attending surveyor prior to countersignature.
6:26
